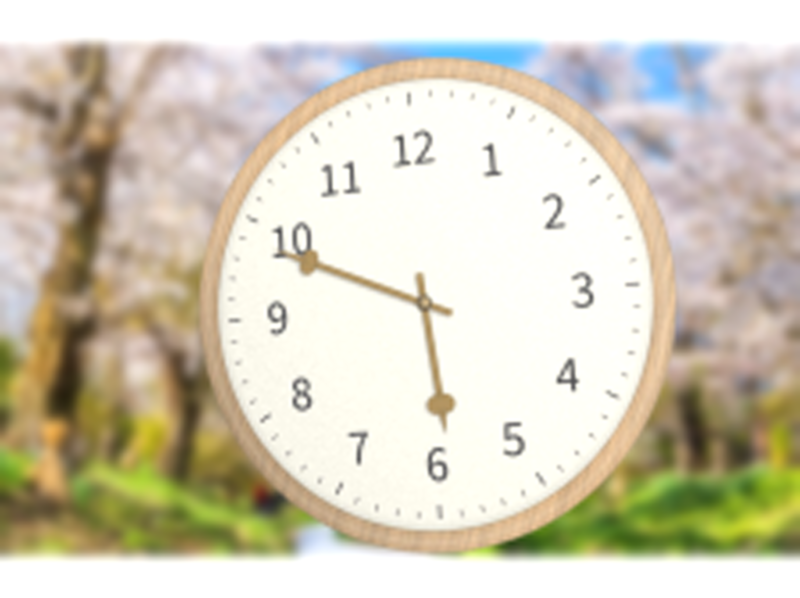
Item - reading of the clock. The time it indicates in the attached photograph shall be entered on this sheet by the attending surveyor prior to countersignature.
5:49
